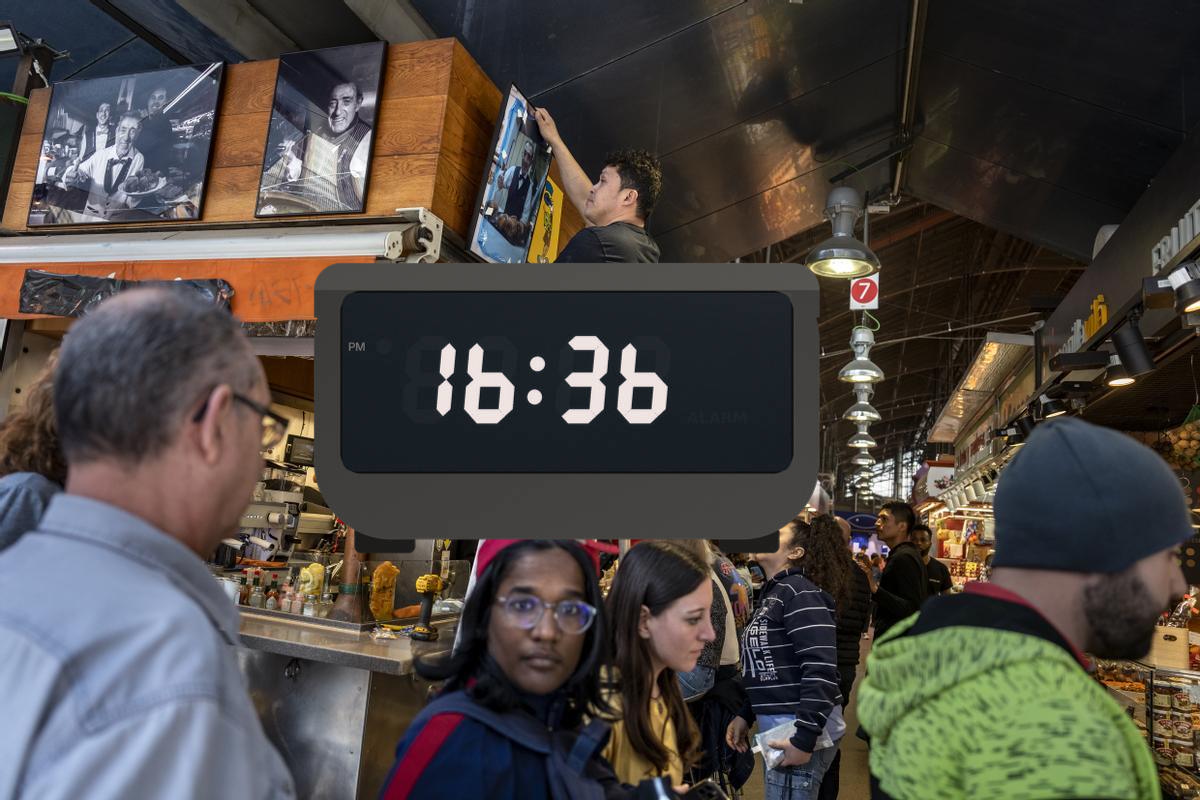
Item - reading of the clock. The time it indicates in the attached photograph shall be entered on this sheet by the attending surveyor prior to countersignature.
16:36
